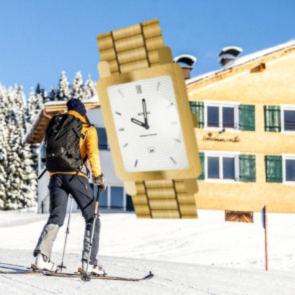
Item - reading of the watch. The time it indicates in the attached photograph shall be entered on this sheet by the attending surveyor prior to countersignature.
10:01
